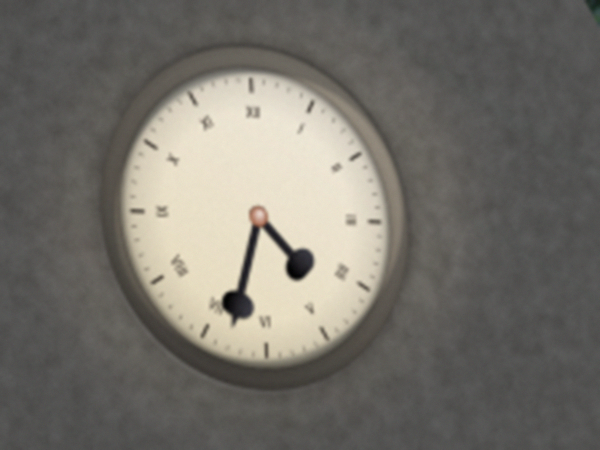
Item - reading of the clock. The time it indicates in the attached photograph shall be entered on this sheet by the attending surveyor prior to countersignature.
4:33
